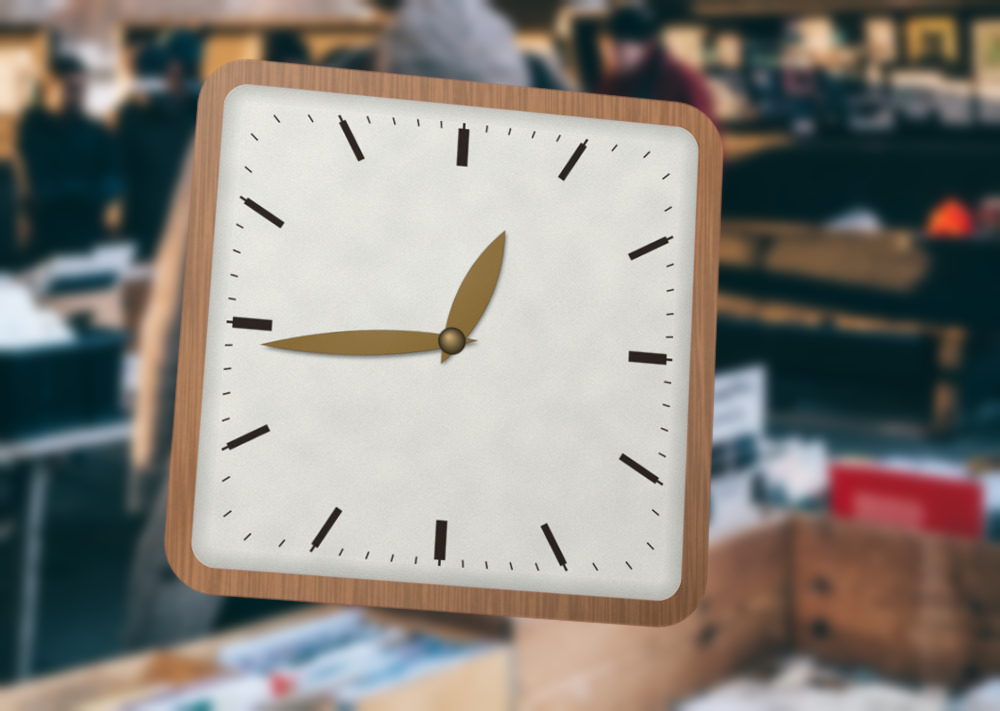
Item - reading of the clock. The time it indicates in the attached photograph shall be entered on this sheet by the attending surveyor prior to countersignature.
12:44
